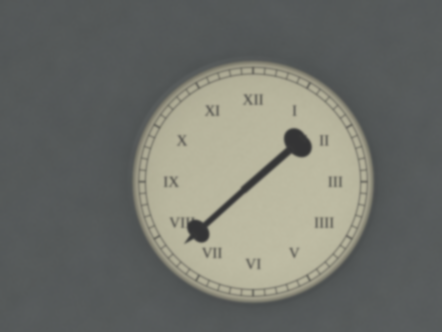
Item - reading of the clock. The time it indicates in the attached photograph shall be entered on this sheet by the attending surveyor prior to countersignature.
1:38
